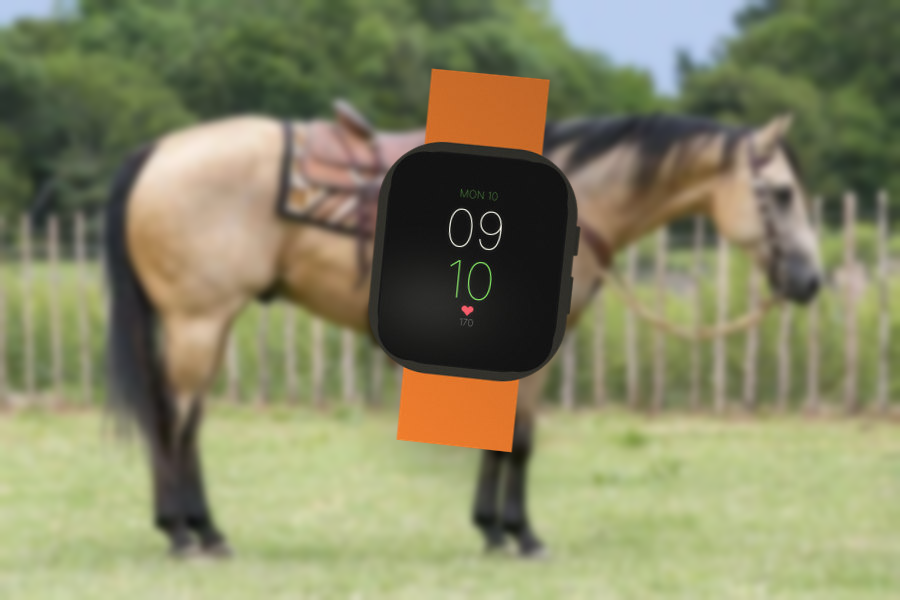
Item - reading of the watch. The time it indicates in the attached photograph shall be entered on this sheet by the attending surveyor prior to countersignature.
9:10
